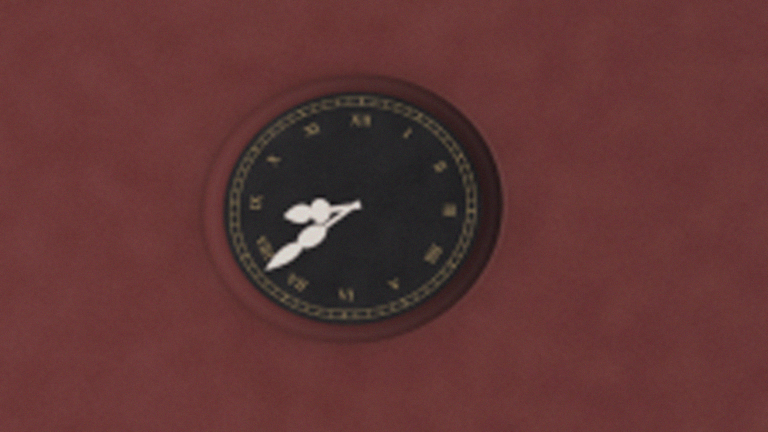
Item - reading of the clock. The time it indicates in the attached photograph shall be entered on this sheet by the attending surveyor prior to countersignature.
8:38
